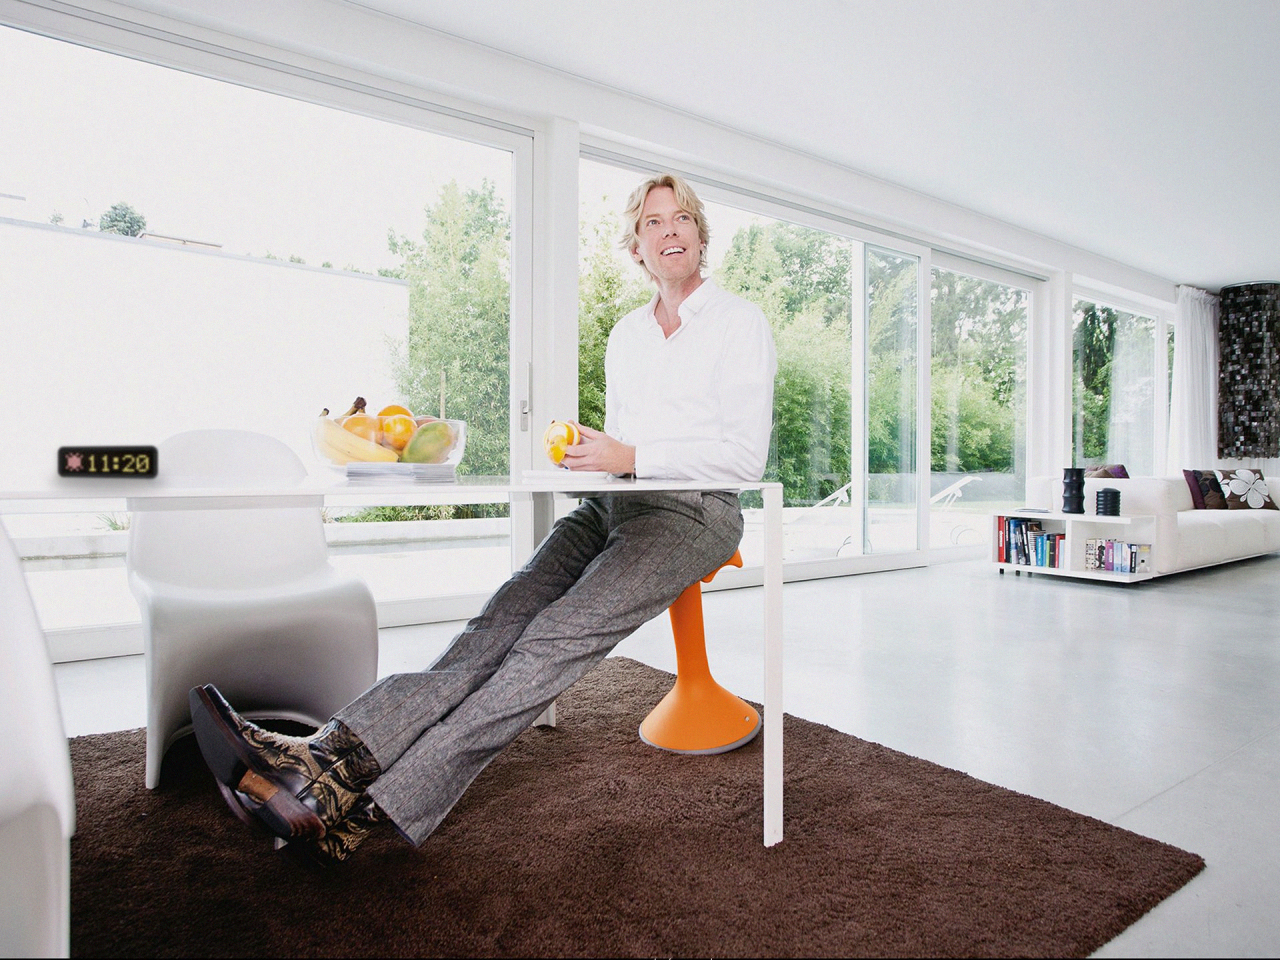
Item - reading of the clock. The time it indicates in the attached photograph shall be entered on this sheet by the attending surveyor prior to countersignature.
11:20
